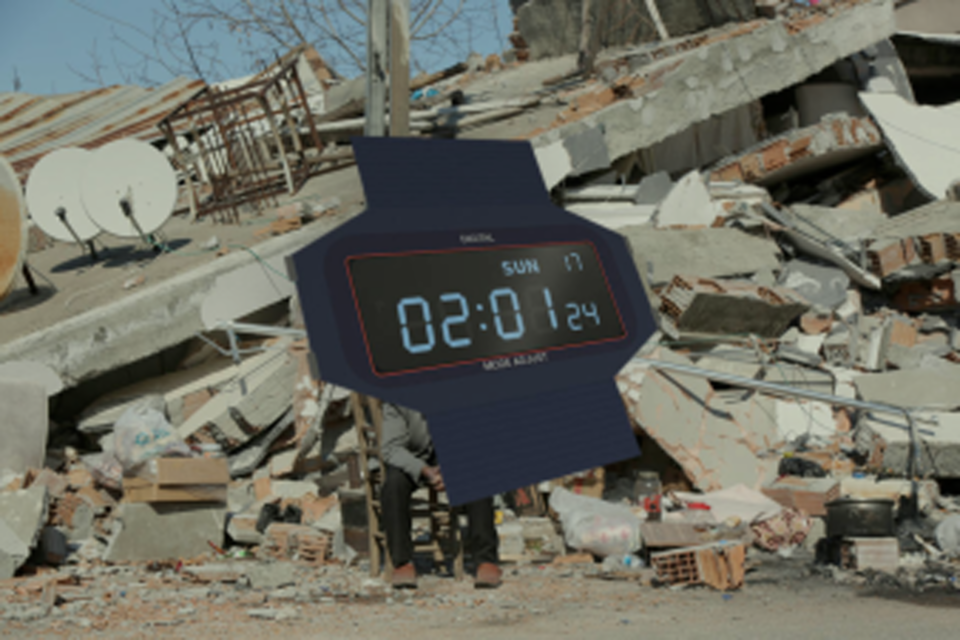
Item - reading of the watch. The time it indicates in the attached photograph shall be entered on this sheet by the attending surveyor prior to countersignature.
2:01:24
